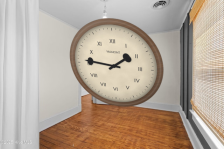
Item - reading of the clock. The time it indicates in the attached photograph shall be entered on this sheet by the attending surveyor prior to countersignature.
1:46
